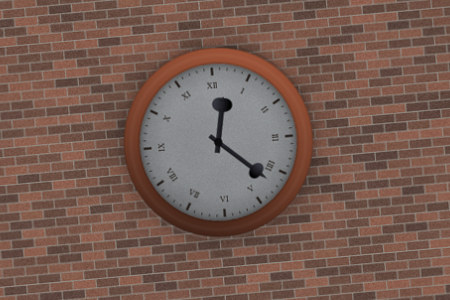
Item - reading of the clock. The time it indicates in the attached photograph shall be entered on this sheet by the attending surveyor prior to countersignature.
12:22
